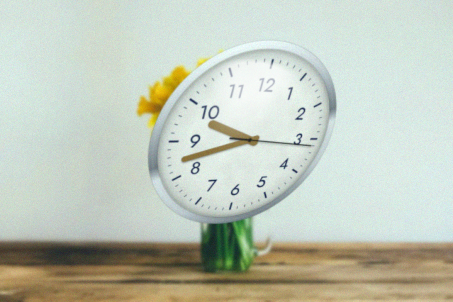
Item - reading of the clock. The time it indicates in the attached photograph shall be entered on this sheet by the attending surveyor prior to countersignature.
9:42:16
